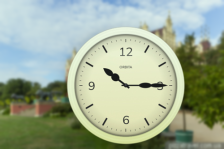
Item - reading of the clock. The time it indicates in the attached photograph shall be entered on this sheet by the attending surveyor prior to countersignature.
10:15
